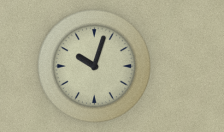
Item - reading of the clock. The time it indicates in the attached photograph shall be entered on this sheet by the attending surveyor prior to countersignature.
10:03
